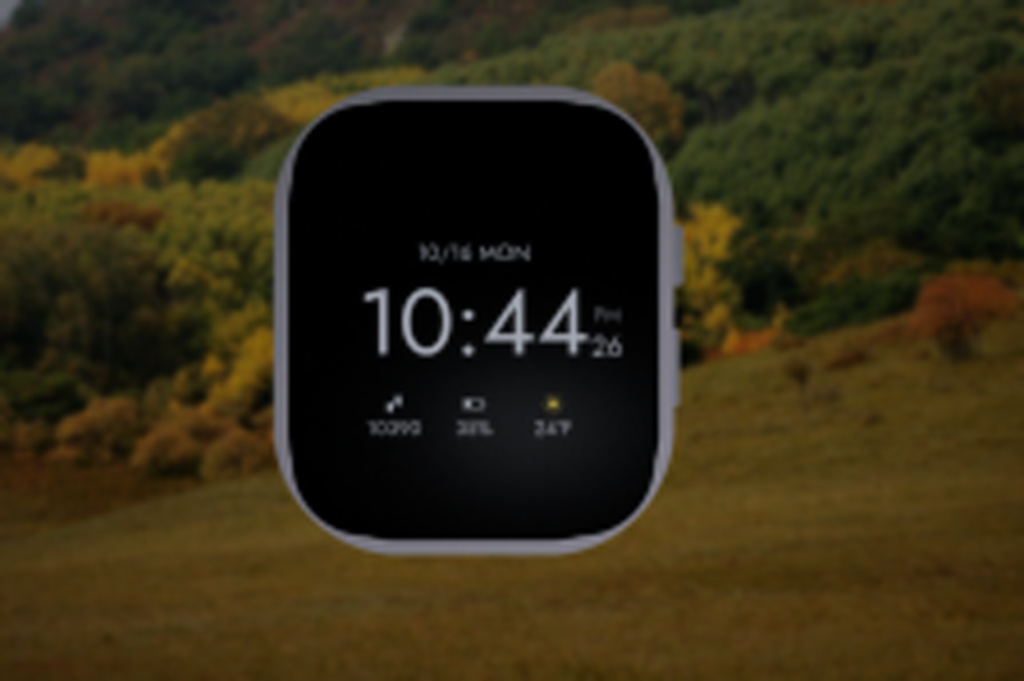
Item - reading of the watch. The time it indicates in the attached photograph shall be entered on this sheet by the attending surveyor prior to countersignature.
10:44
